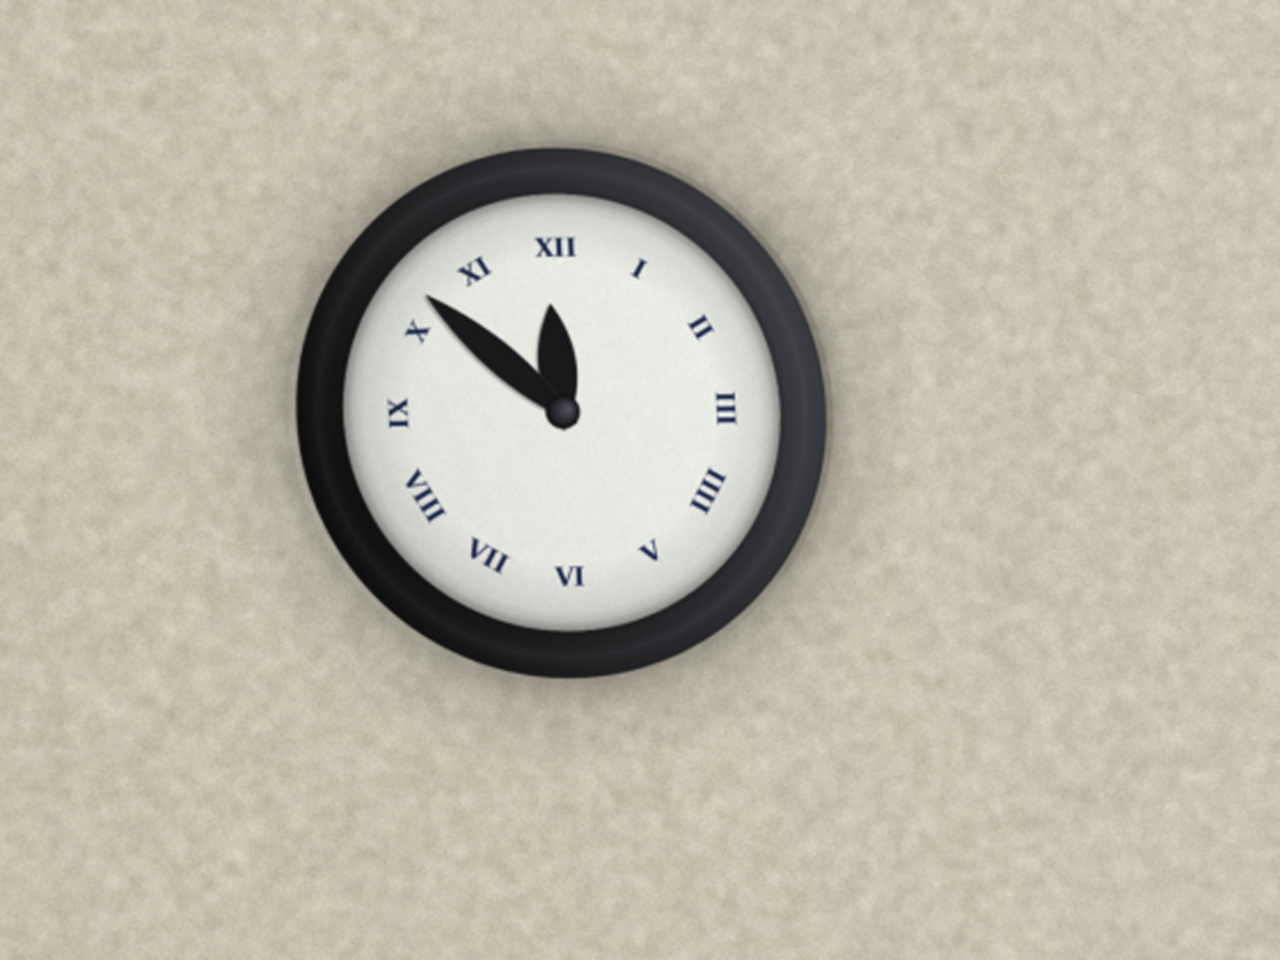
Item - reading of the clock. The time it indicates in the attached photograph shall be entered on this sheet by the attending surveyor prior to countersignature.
11:52
